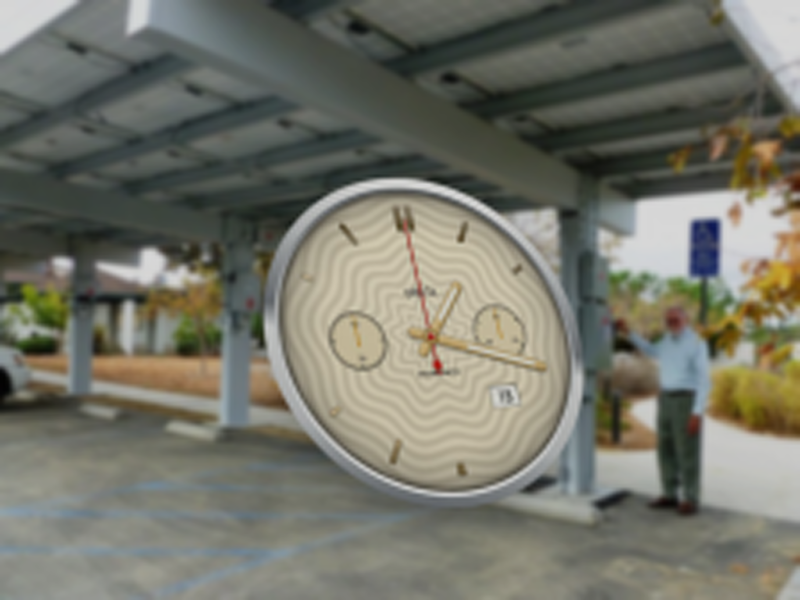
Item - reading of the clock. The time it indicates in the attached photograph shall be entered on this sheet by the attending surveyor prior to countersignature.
1:18
